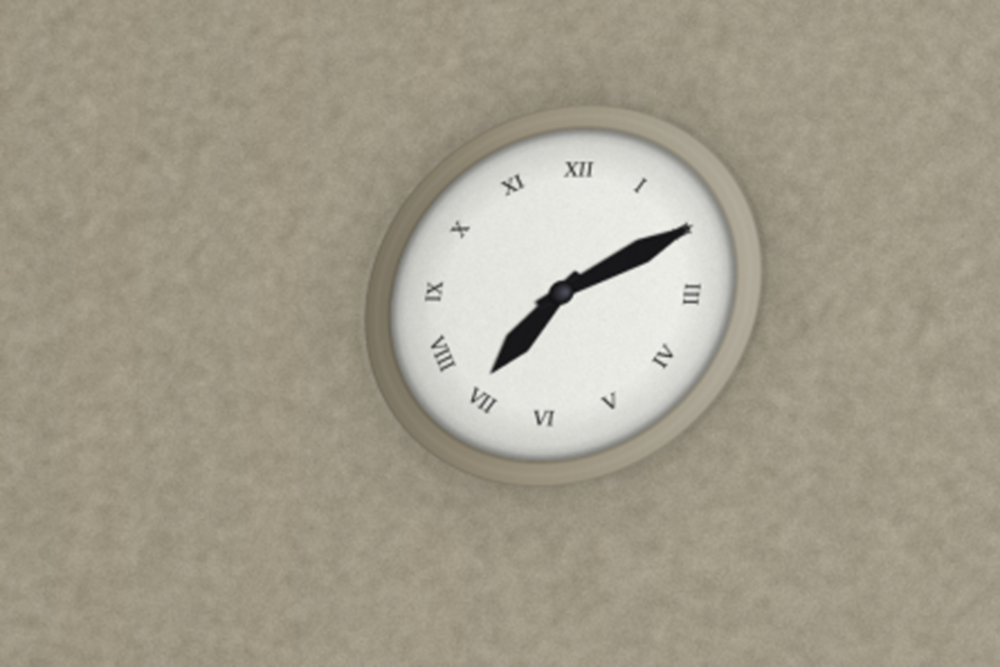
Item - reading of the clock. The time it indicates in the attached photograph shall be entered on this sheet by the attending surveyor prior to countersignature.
7:10
